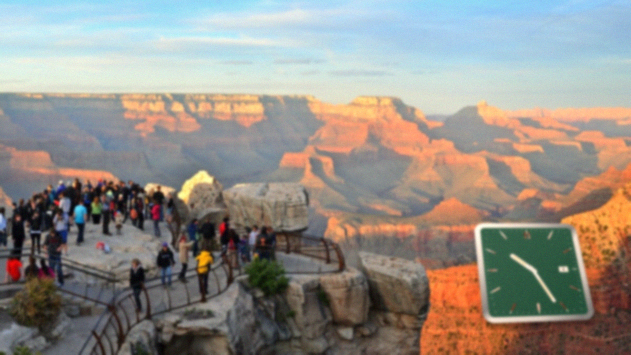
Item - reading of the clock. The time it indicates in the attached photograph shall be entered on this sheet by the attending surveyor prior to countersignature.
10:26
